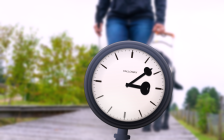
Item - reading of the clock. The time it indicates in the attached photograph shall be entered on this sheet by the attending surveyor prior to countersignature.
3:08
